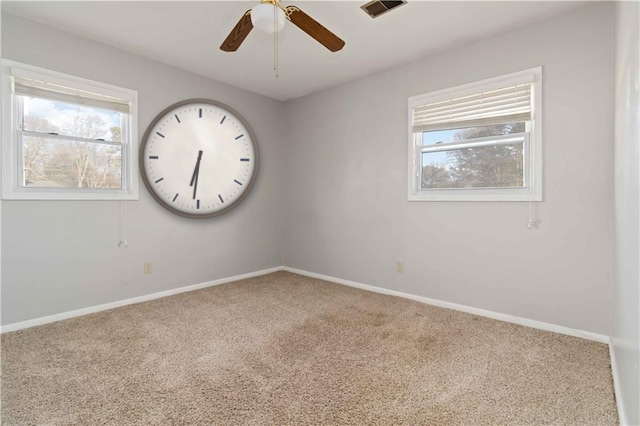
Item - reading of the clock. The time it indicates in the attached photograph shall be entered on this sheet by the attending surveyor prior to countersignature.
6:31
